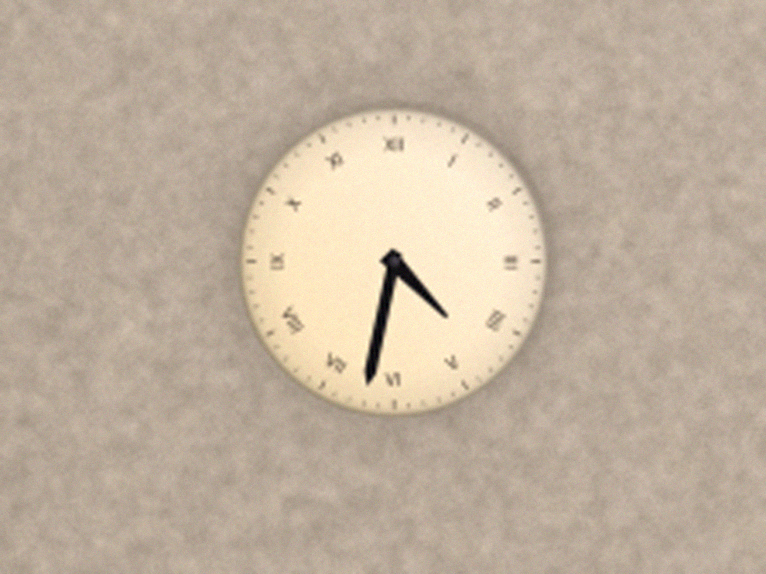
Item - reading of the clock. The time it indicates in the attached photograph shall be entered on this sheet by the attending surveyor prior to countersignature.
4:32
